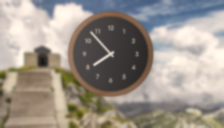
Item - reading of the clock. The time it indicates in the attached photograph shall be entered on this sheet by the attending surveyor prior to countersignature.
7:53
